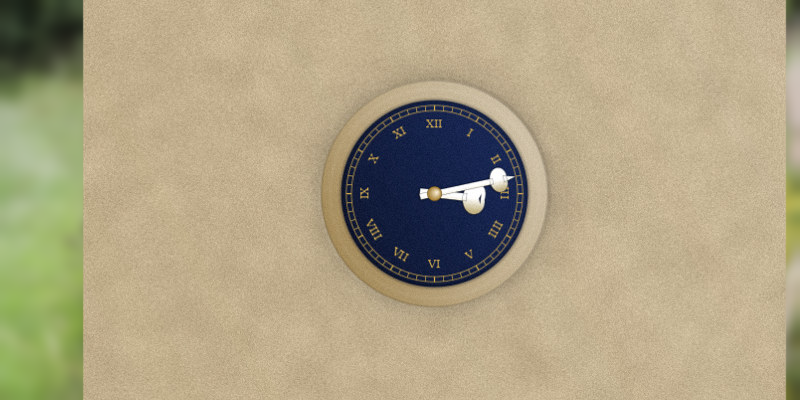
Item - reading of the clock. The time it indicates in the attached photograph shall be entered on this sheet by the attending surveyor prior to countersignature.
3:13
